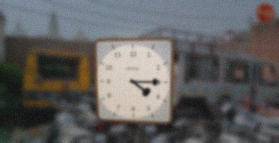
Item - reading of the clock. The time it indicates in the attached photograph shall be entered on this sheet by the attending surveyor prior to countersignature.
4:15
